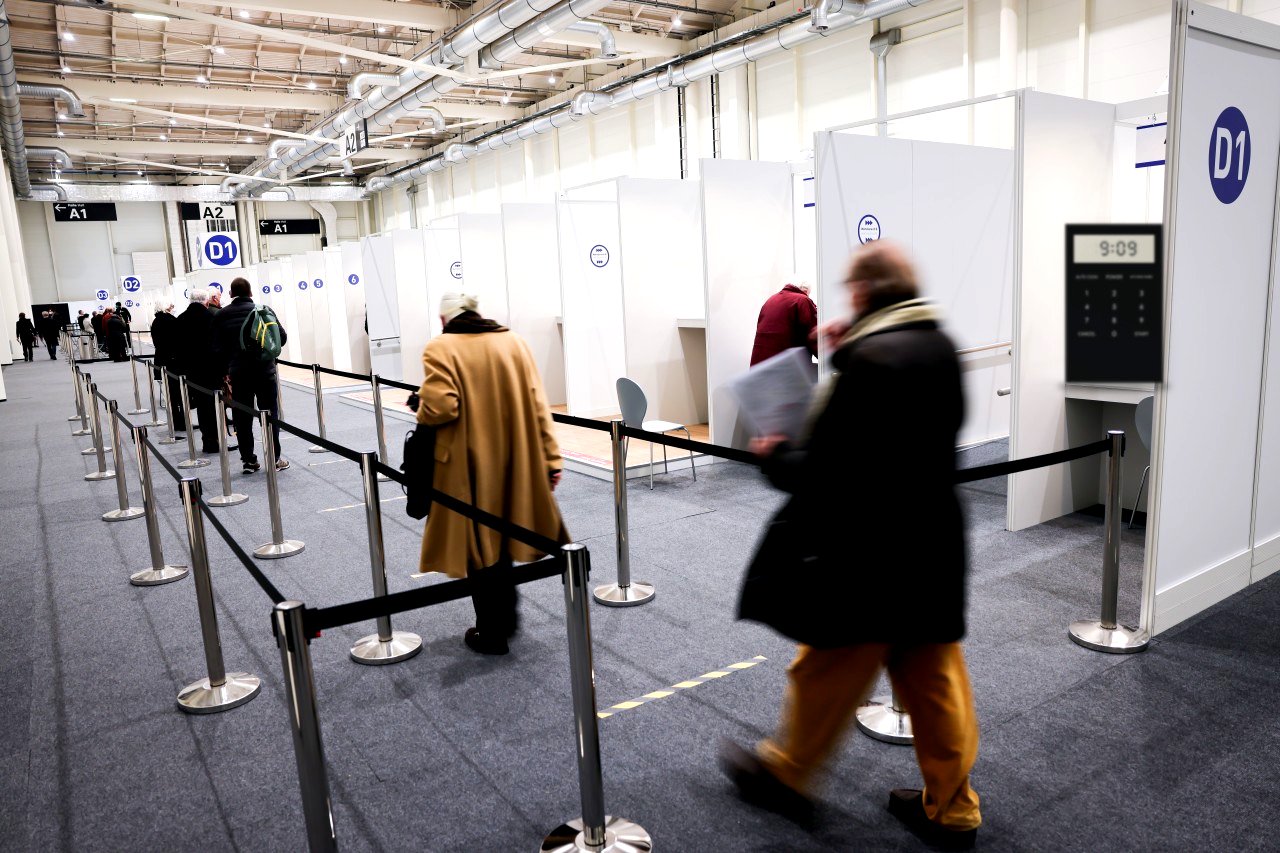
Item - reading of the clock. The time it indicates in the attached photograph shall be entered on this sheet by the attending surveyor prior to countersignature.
9:09
